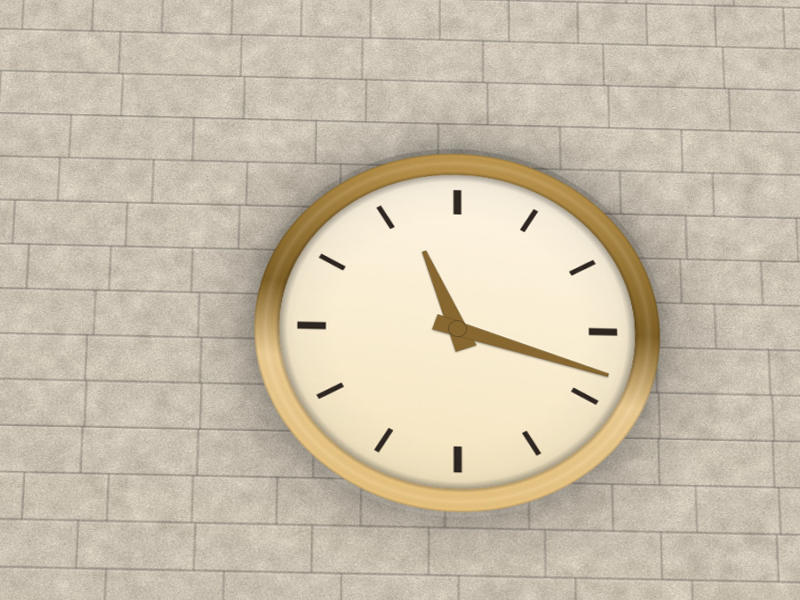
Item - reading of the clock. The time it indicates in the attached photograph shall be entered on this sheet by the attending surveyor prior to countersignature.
11:18
